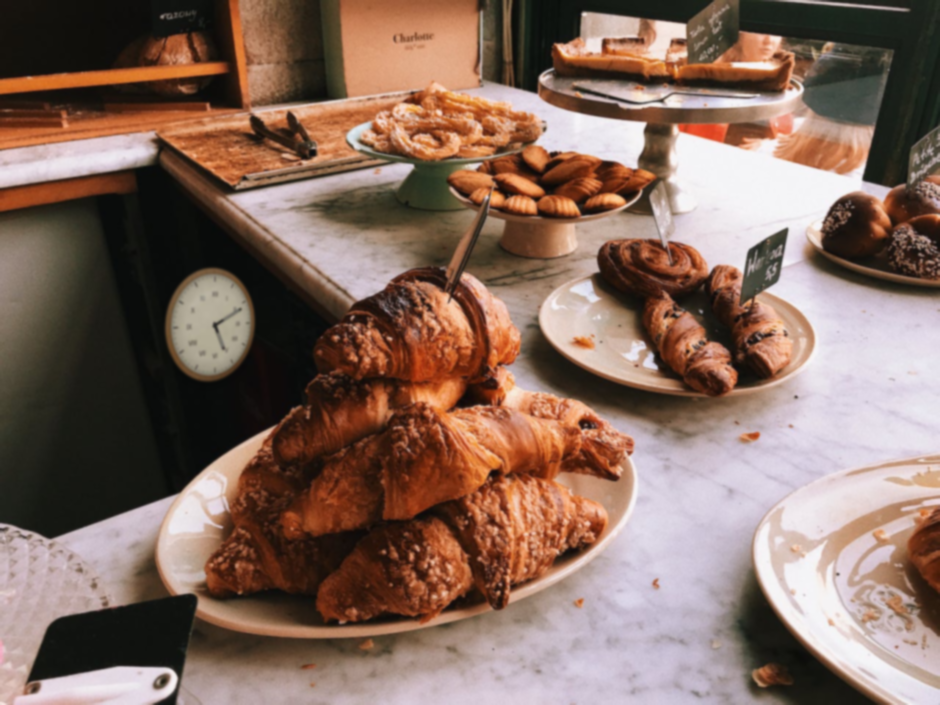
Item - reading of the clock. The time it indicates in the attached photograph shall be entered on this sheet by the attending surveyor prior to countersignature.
5:11
